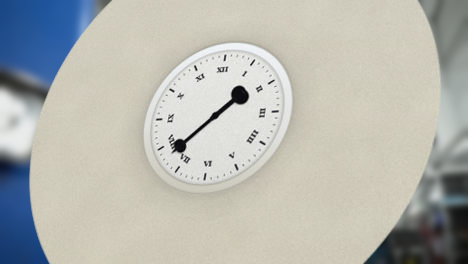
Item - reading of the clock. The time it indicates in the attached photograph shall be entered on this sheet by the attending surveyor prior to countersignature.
1:38
